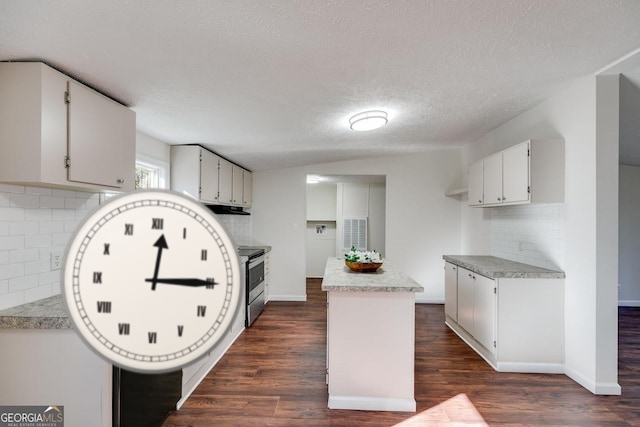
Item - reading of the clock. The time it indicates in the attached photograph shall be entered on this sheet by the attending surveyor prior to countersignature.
12:15
